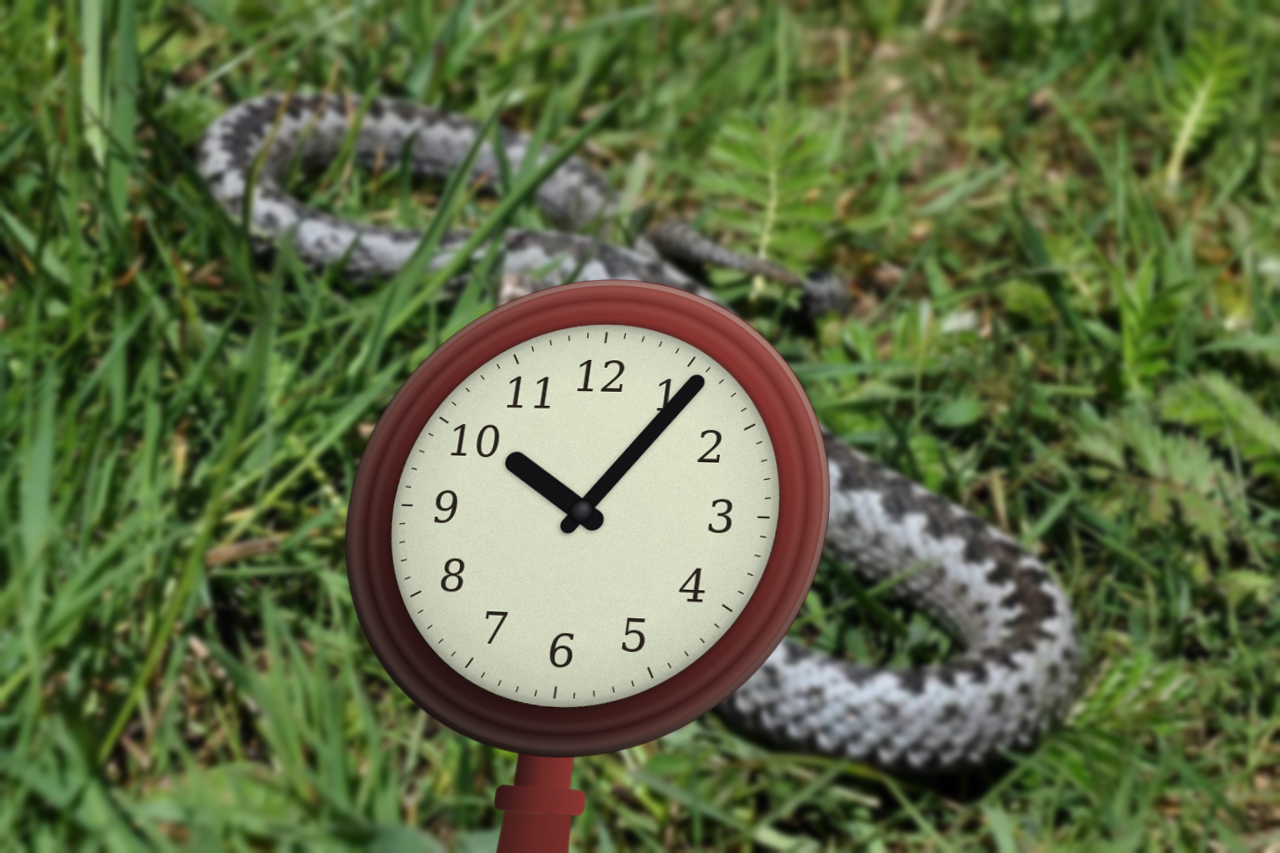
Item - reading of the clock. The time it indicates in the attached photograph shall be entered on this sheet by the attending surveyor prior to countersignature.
10:06
